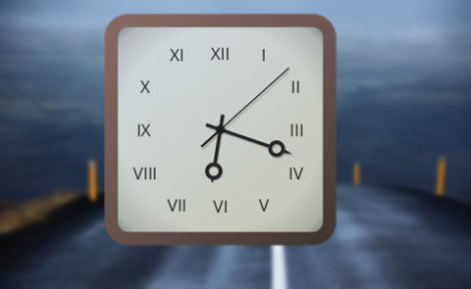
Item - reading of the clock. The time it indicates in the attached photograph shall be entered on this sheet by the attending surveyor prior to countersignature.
6:18:08
